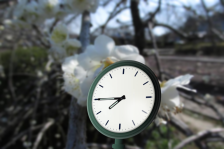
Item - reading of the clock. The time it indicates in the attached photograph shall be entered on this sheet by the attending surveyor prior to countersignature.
7:45
